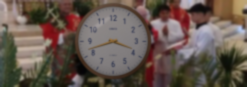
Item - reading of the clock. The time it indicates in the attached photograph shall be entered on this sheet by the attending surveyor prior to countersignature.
3:42
